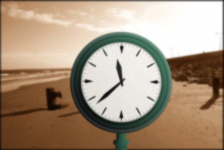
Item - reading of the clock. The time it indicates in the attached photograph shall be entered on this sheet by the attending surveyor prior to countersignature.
11:38
